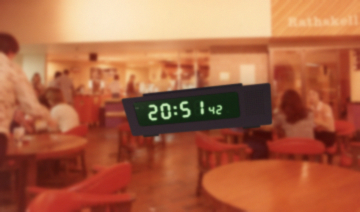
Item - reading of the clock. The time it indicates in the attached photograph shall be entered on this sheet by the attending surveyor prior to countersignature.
20:51:42
